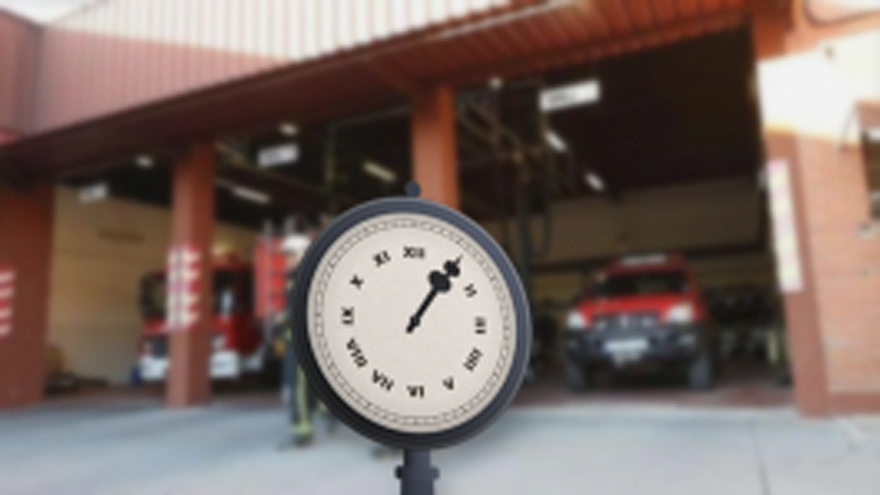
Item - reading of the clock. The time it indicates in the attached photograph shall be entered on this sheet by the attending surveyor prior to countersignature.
1:06
